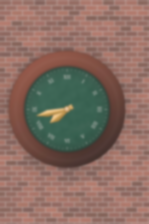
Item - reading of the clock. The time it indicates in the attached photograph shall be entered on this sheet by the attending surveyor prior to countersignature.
7:43
